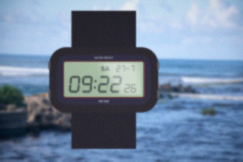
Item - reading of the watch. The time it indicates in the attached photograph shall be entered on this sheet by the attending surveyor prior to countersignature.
9:22
